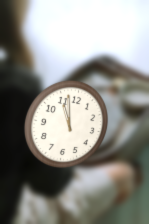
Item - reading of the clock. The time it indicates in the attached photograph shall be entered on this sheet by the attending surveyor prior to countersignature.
10:57
